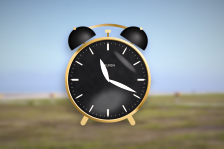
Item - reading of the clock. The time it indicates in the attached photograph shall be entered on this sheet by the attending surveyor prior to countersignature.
11:19
